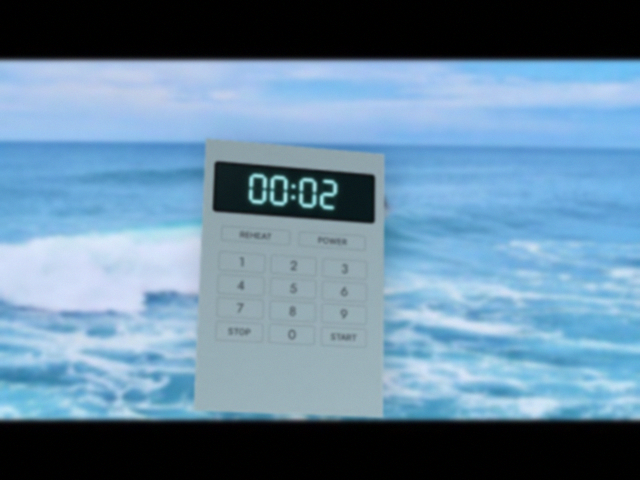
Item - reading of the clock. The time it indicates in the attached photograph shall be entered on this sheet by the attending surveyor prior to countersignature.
0:02
